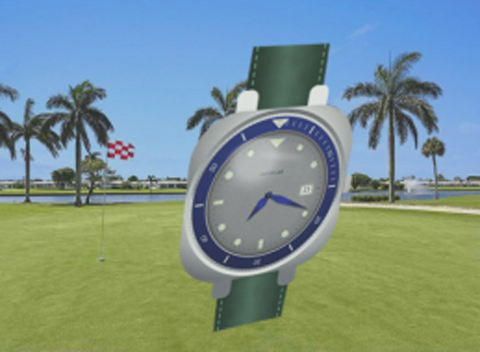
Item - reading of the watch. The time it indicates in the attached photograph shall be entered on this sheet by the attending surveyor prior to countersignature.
7:19
